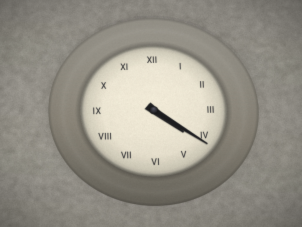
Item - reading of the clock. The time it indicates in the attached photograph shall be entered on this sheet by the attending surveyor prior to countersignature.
4:21
